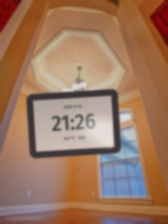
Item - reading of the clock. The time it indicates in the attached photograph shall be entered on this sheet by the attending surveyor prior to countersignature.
21:26
